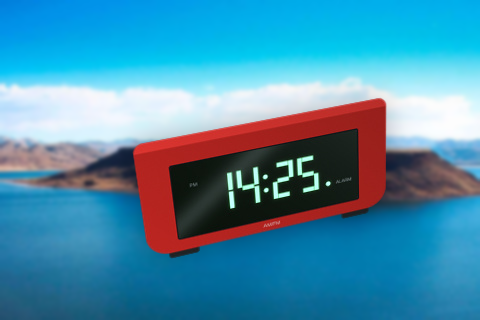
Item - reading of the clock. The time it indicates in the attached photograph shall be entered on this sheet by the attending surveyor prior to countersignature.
14:25
